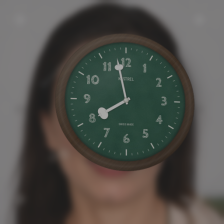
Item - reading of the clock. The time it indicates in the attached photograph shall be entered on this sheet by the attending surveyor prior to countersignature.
7:58
